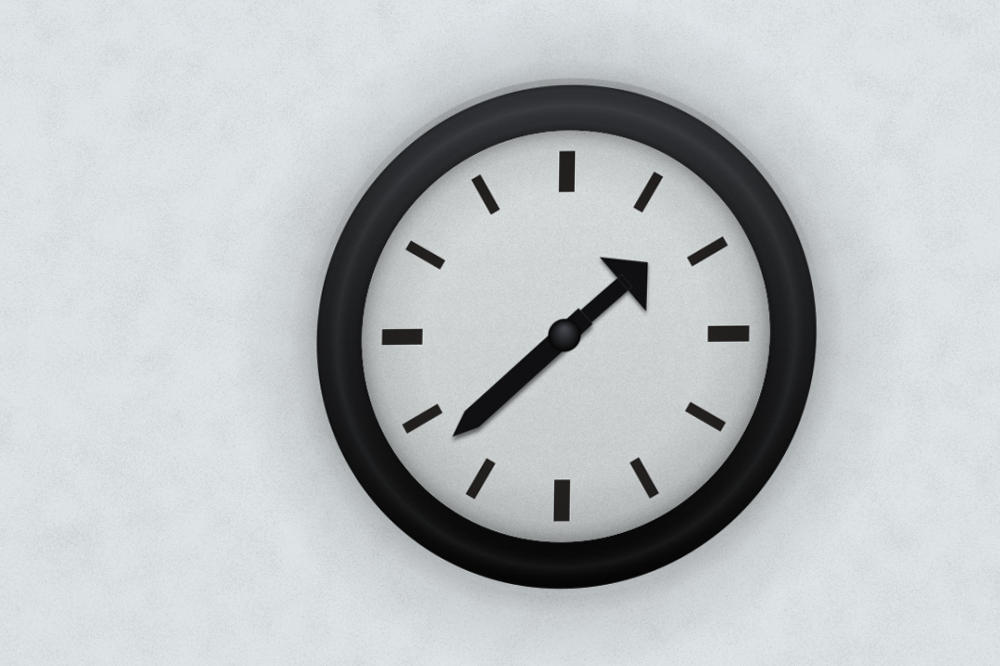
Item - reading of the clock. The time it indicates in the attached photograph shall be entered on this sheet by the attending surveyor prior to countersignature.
1:38
